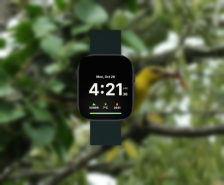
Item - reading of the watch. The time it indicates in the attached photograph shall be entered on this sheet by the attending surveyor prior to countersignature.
4:21
